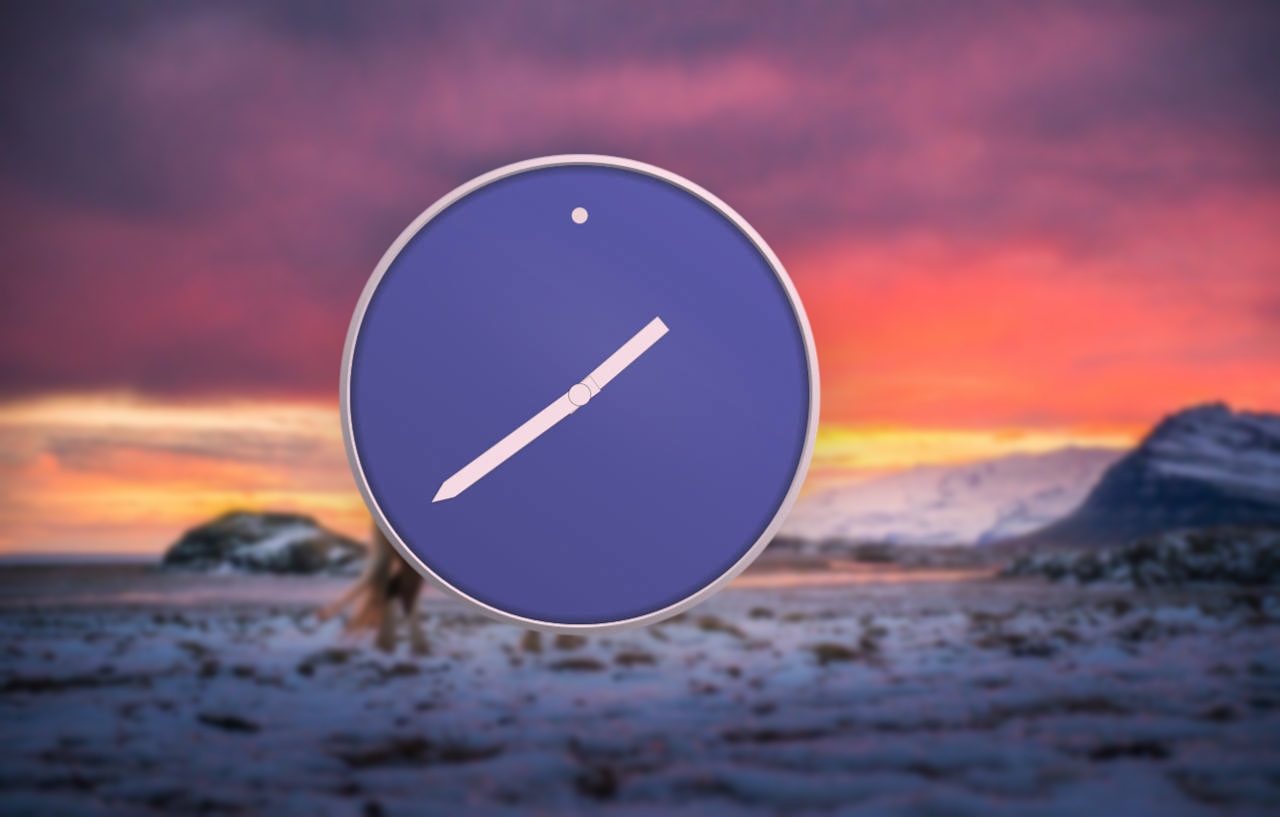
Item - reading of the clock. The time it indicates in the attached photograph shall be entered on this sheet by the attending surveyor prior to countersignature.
1:39
